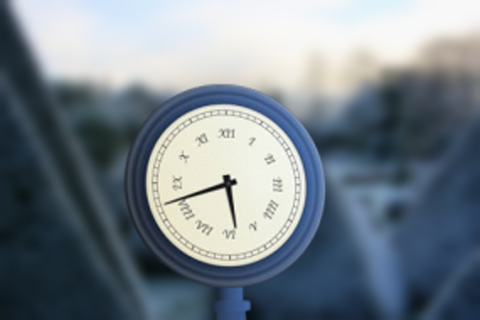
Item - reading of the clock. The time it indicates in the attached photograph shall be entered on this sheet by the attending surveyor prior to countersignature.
5:42
